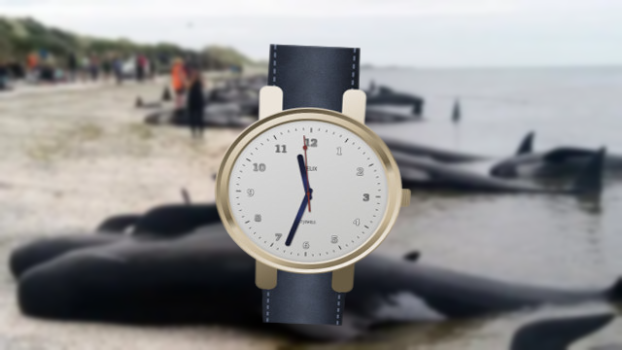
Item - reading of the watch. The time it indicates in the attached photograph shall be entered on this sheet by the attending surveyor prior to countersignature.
11:32:59
